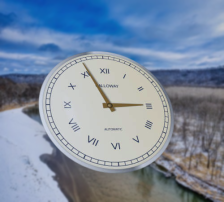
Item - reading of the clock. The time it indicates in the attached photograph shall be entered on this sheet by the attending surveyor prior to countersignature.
2:56
